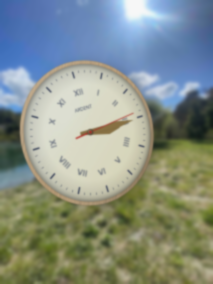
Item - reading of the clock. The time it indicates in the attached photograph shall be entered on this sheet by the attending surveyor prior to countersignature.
3:15:14
